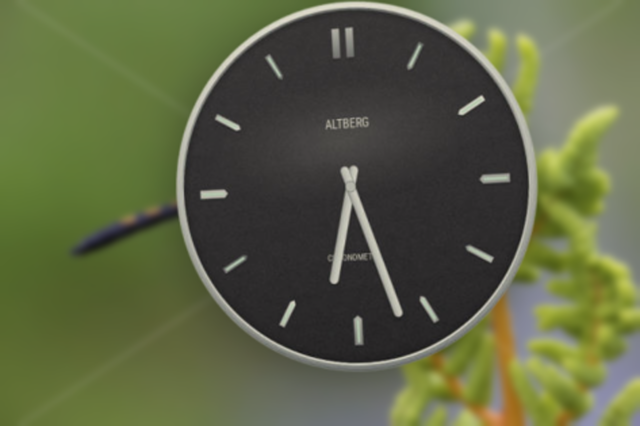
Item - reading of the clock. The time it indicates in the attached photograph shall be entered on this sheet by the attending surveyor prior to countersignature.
6:27
